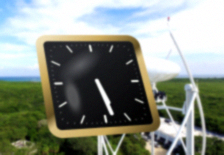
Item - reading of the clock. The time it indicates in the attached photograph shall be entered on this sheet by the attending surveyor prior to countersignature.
5:28
